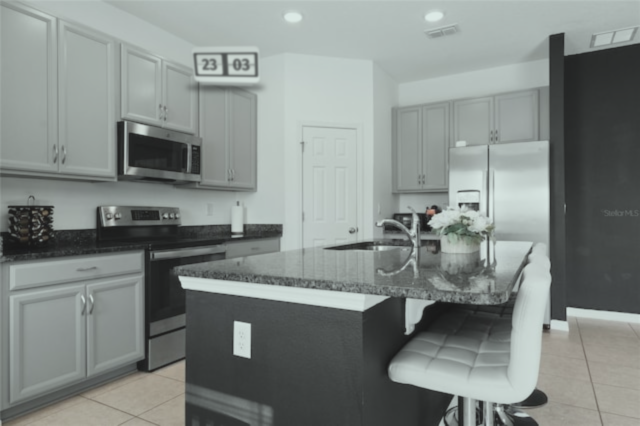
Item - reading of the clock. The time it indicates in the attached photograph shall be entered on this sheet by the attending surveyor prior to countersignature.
23:03
